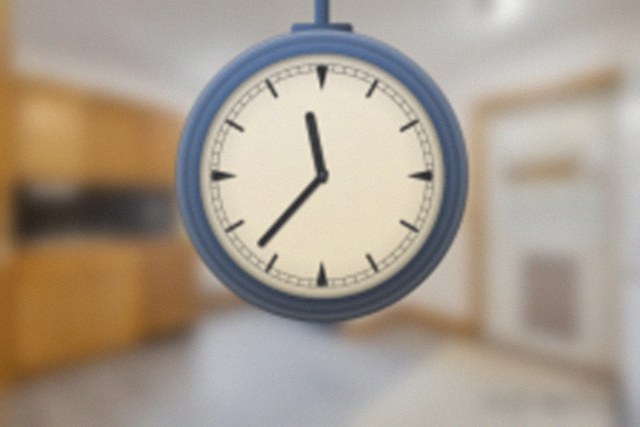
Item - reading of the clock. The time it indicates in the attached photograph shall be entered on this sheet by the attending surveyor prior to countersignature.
11:37
